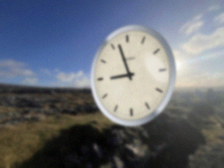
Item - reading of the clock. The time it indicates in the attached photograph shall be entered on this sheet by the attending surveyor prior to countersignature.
8:57
